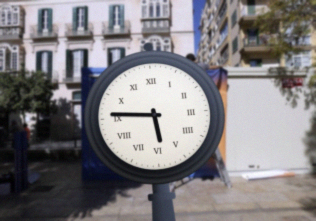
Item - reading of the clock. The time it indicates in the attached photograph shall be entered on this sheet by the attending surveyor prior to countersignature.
5:46
